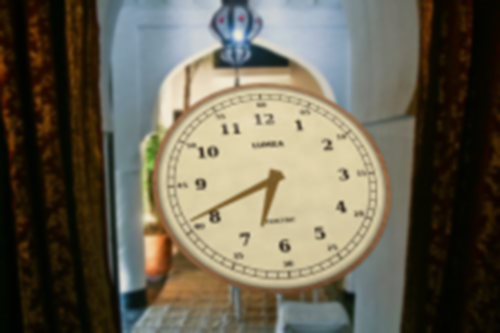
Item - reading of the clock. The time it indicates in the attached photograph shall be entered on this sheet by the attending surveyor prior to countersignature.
6:41
